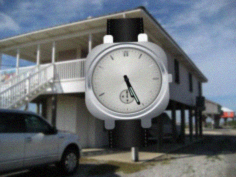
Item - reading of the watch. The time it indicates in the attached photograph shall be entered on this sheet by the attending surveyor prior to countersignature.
5:26
